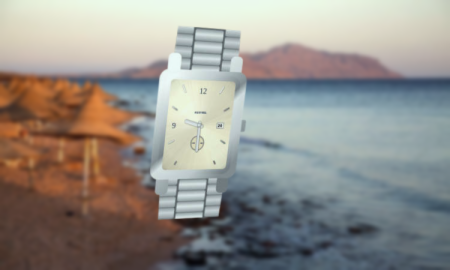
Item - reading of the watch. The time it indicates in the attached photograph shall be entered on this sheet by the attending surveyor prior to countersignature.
9:30
